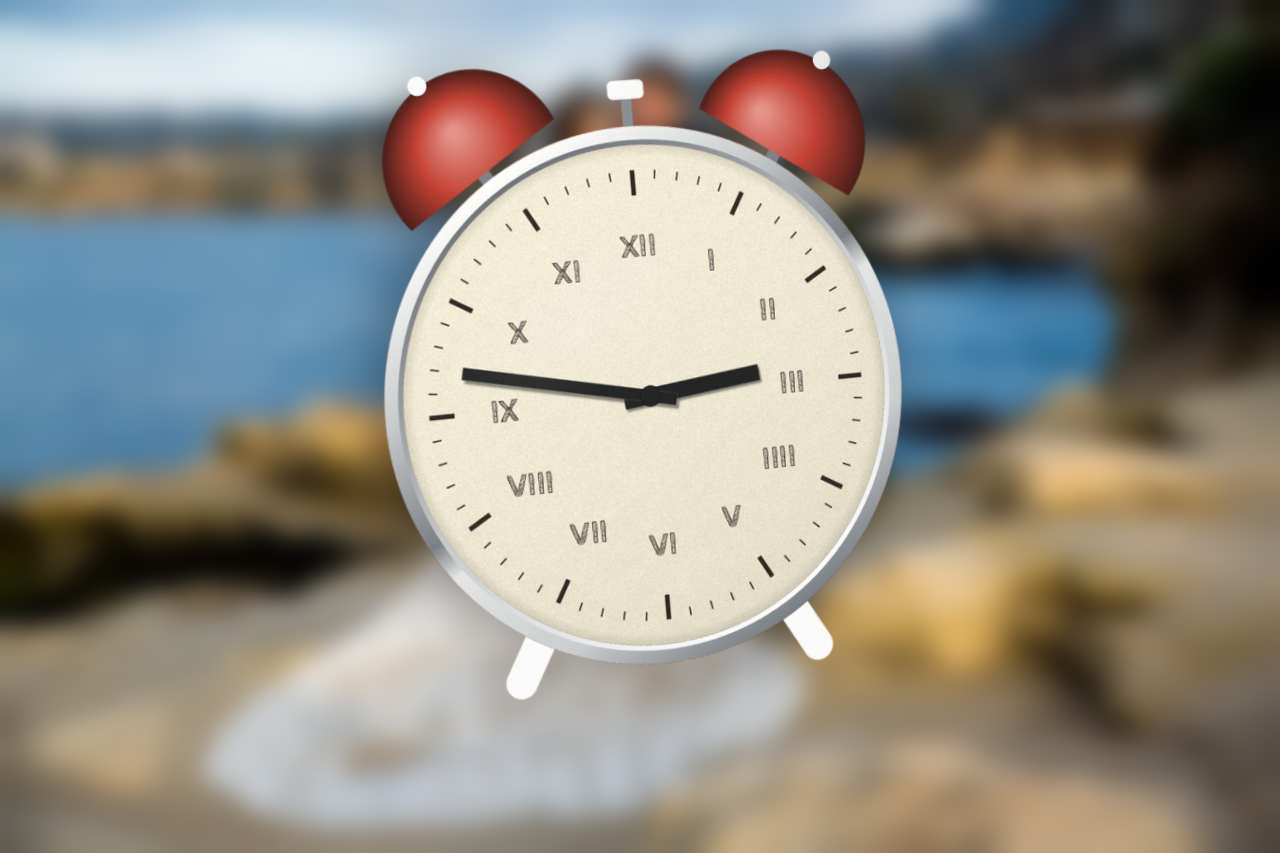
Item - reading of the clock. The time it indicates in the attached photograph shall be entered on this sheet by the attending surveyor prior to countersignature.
2:47
